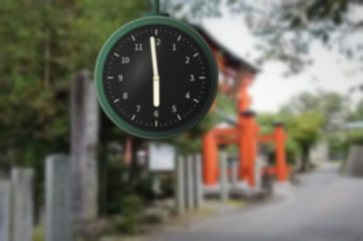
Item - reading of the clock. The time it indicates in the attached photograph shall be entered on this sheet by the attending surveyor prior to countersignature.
5:59
